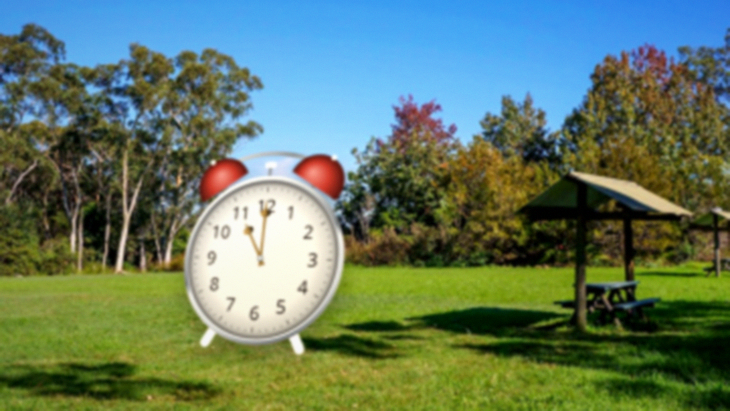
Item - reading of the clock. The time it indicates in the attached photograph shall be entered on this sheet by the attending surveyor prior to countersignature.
11:00
